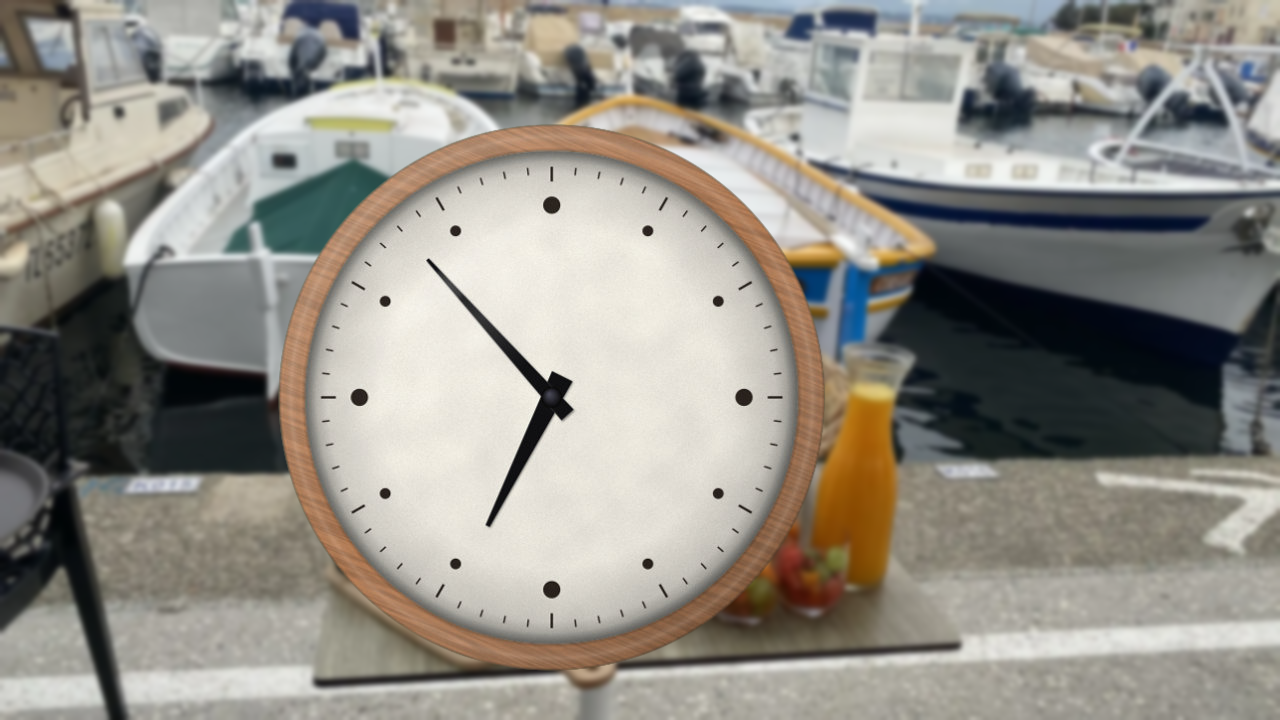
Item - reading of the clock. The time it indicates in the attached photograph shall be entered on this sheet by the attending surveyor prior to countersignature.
6:53
